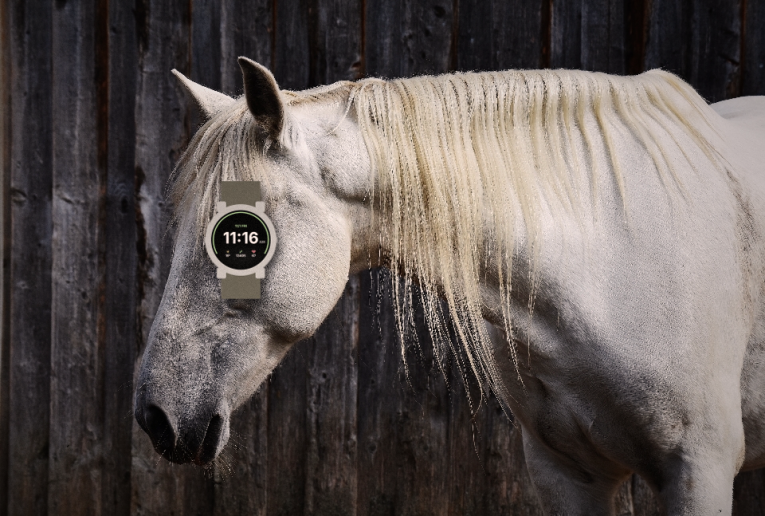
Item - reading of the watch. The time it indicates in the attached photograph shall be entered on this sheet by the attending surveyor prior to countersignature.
11:16
